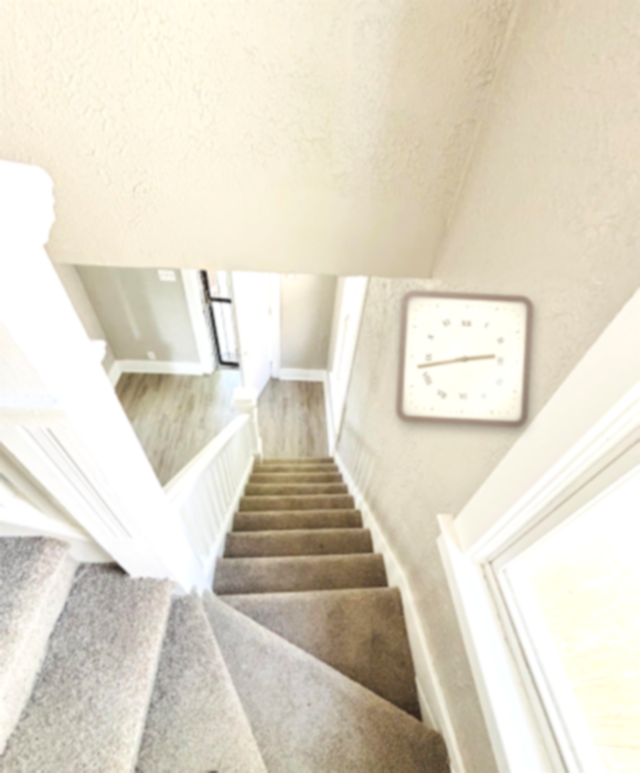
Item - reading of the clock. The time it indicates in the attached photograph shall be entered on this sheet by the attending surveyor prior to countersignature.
2:43
